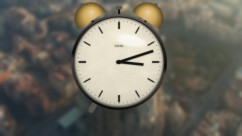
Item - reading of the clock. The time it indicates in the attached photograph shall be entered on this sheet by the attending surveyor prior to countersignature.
3:12
